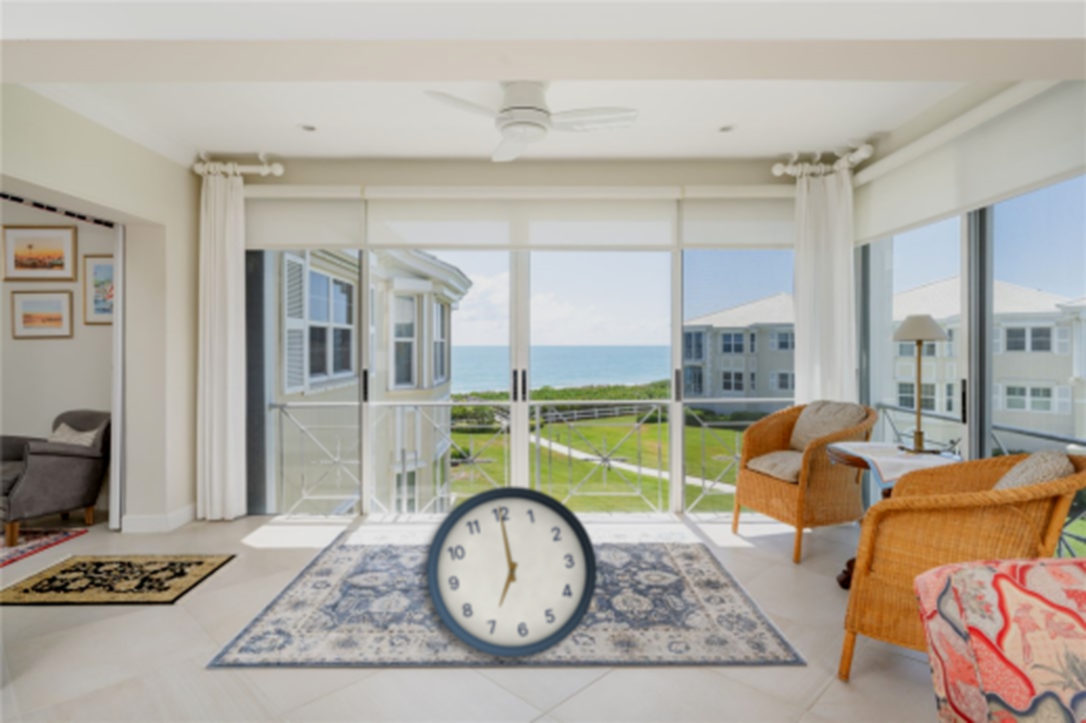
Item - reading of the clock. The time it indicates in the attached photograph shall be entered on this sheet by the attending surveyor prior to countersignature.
7:00
